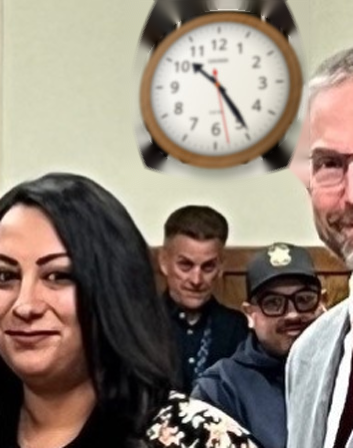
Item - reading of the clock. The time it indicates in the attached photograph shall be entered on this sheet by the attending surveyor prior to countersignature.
10:24:28
